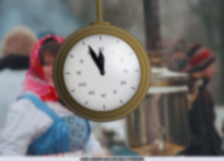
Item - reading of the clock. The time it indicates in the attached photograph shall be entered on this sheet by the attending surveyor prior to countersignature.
11:56
